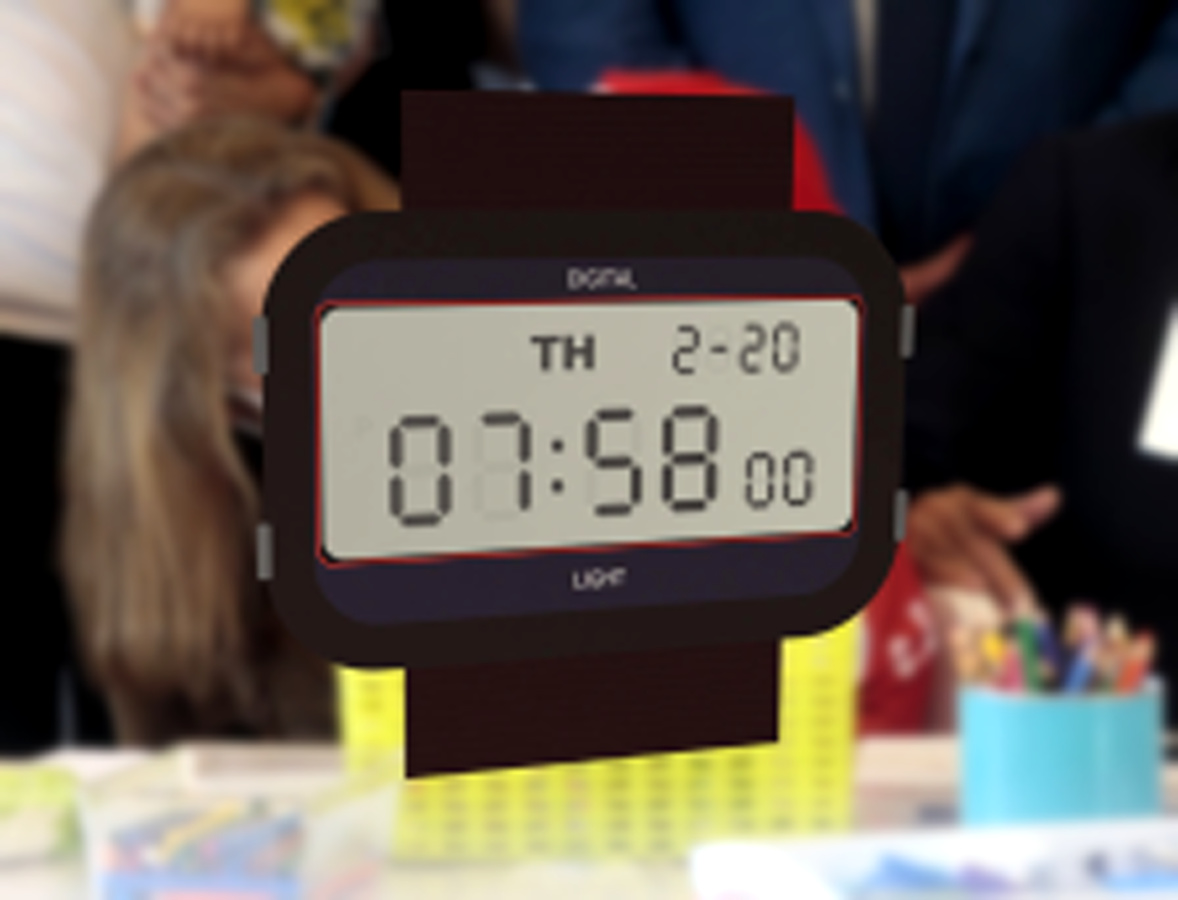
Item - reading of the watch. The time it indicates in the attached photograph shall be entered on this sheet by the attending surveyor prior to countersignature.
7:58:00
